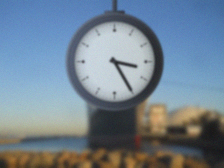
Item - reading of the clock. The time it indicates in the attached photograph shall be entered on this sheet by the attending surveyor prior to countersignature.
3:25
